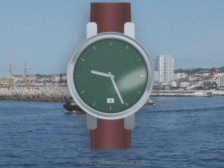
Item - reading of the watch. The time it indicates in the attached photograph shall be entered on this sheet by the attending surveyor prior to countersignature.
9:26
